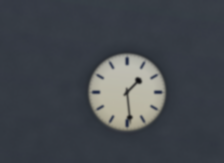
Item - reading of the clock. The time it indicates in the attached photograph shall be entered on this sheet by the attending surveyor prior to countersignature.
1:29
